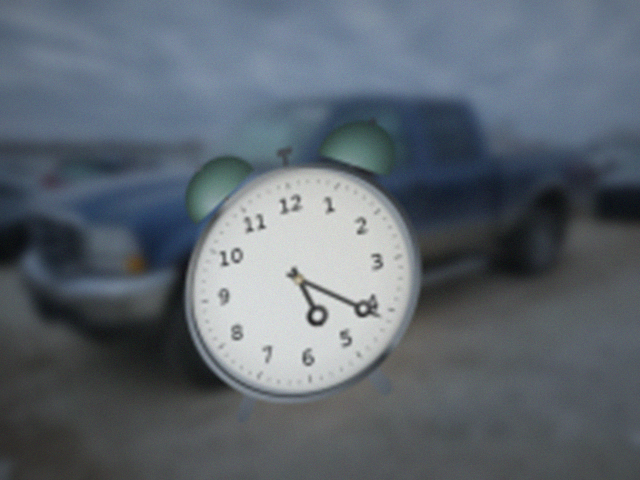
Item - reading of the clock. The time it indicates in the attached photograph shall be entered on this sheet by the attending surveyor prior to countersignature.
5:21
